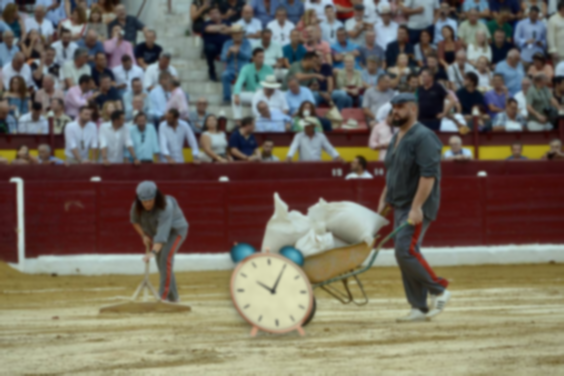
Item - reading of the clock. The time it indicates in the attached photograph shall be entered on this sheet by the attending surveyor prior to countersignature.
10:05
